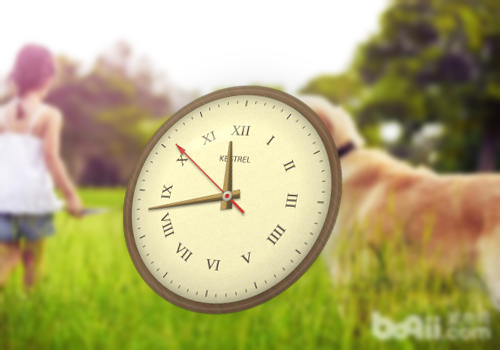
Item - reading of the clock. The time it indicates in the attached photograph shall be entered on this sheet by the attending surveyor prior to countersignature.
11:42:51
